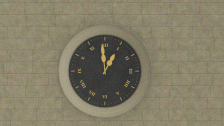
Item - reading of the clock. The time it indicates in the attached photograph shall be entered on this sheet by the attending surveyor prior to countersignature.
12:59
